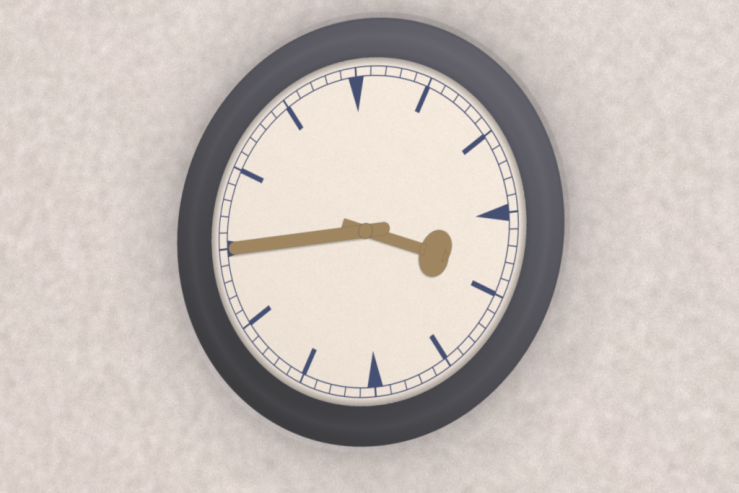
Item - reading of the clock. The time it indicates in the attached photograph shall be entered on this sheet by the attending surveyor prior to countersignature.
3:45
